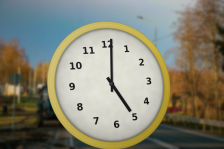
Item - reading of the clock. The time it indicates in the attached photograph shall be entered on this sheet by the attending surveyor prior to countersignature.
5:01
